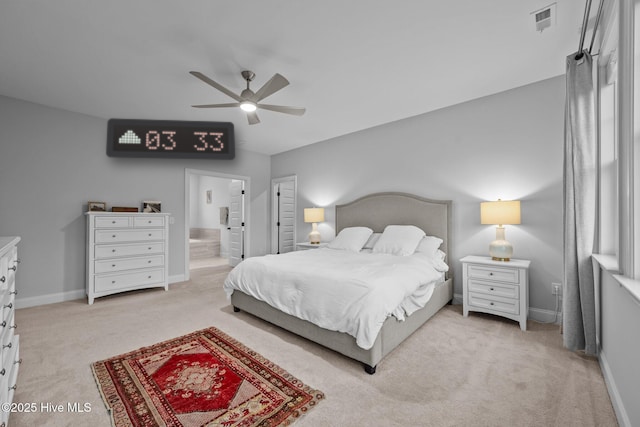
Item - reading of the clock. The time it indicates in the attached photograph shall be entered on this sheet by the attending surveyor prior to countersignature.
3:33
